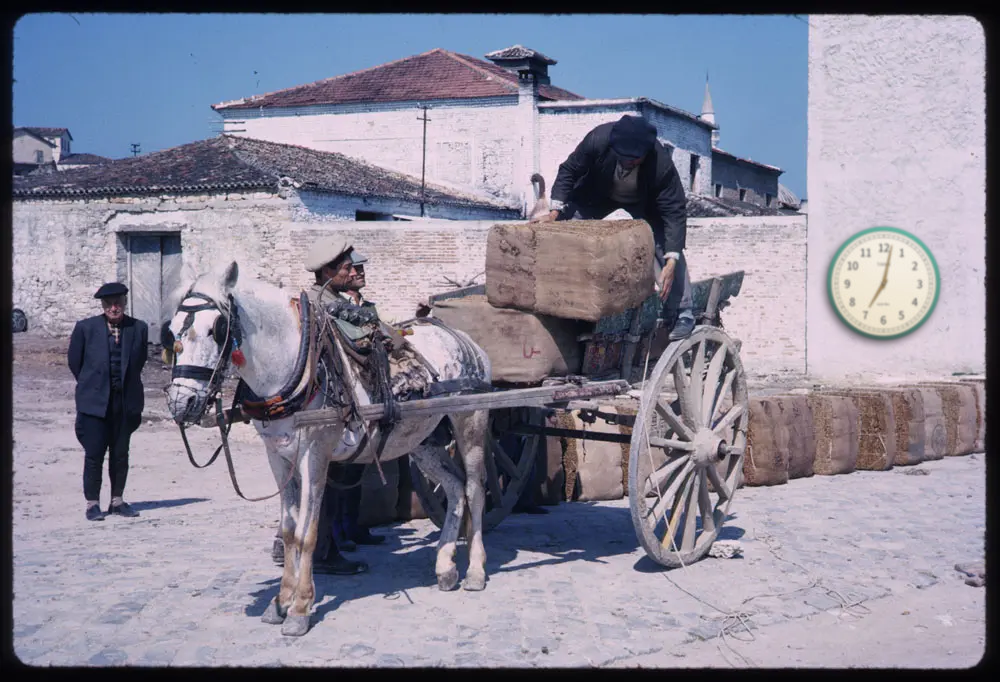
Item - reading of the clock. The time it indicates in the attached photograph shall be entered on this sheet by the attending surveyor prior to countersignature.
7:02
